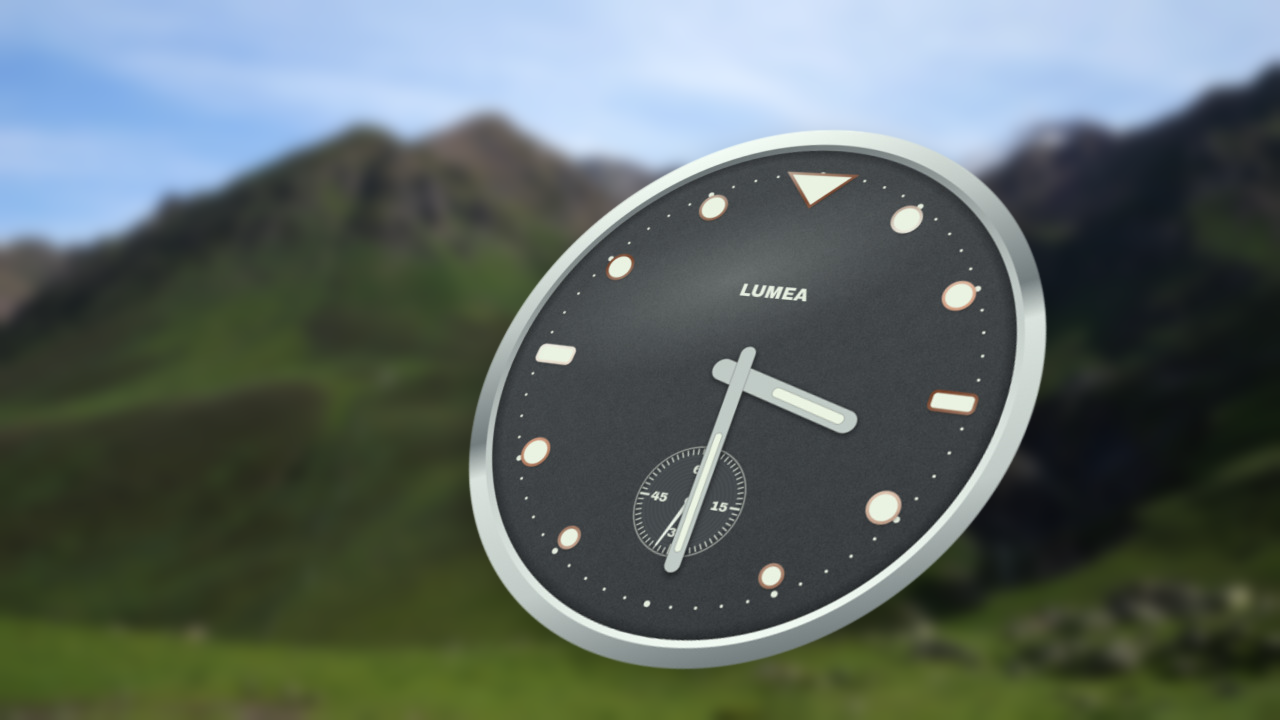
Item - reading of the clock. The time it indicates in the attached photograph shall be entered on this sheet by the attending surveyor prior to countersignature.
3:29:33
